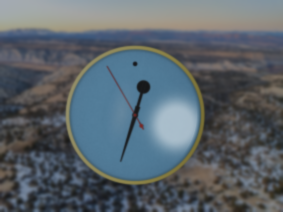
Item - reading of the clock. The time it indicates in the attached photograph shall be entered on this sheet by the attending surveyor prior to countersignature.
12:32:55
